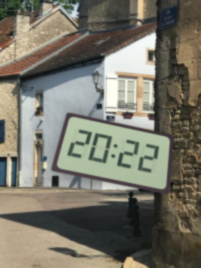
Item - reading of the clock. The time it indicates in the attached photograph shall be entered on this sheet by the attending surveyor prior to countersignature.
20:22
